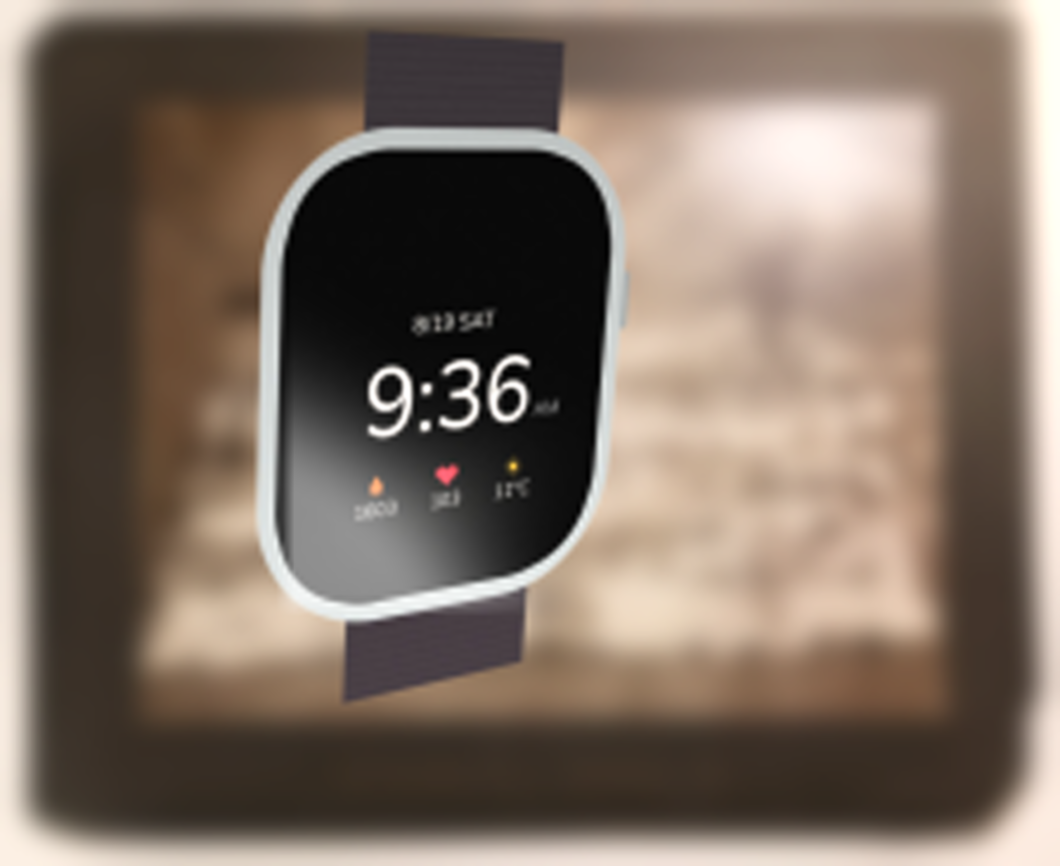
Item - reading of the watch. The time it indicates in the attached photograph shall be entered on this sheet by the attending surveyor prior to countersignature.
9:36
